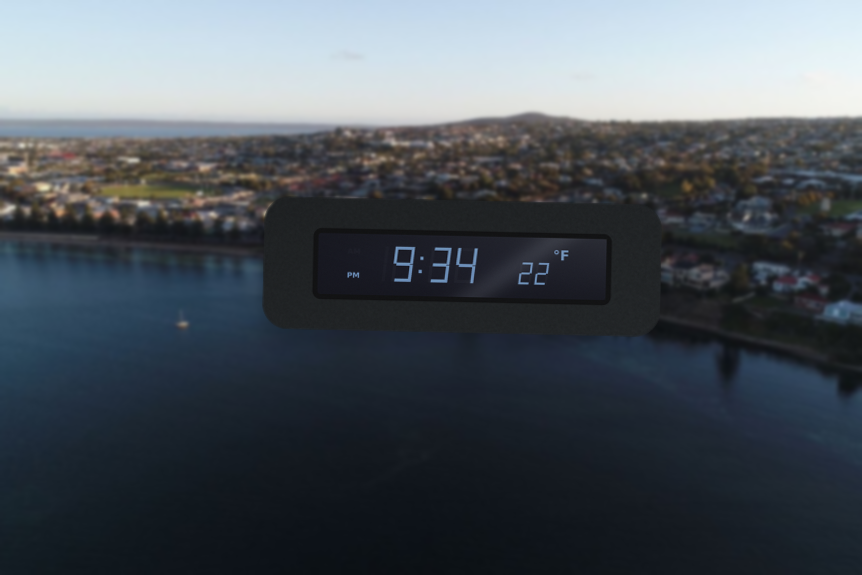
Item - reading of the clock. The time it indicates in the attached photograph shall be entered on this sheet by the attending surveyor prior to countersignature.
9:34
